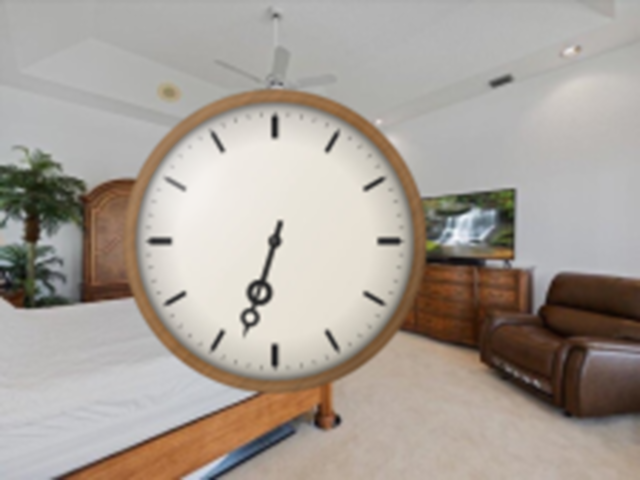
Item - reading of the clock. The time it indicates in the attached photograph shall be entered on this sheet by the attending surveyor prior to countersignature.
6:33
